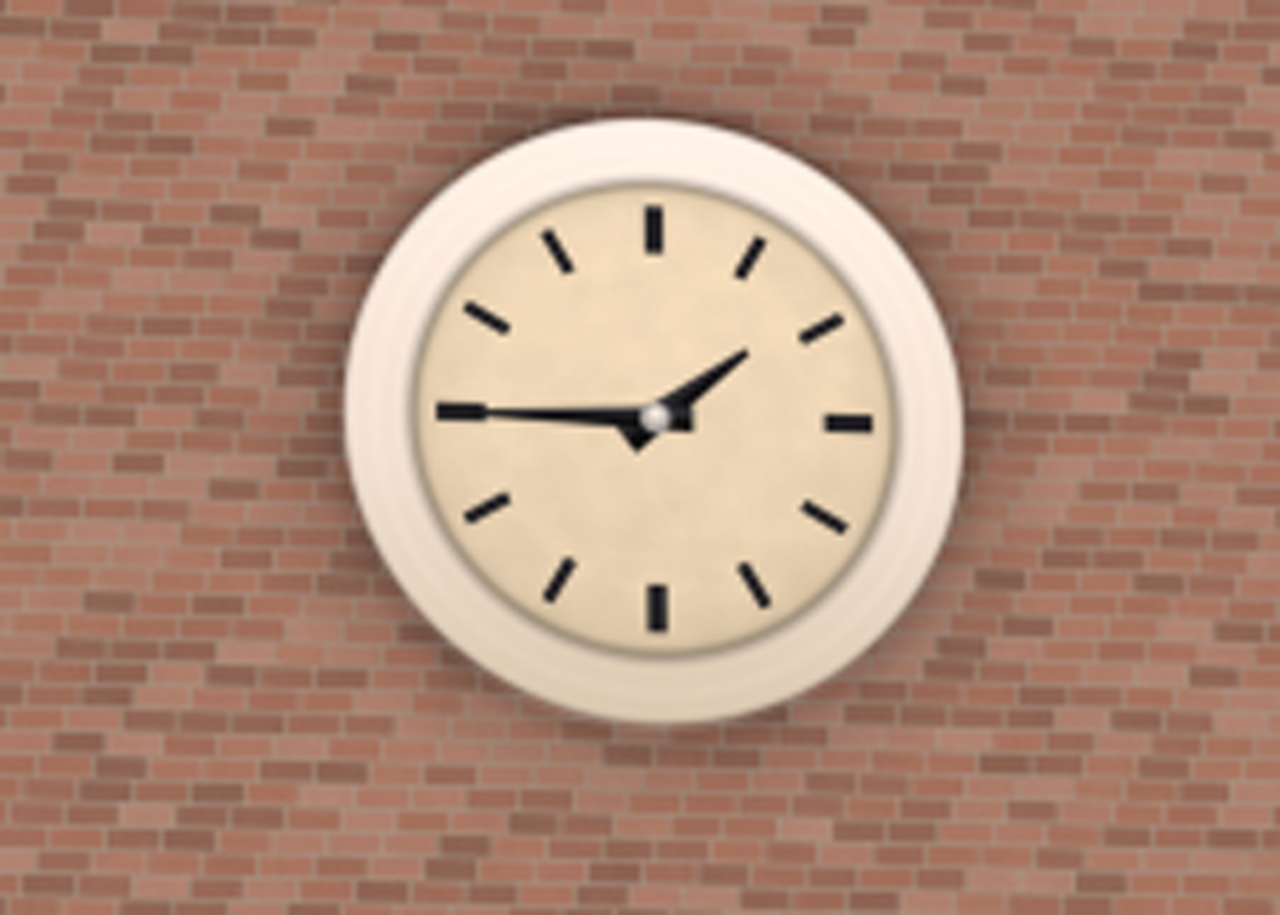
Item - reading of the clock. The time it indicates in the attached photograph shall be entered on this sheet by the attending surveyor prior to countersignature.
1:45
